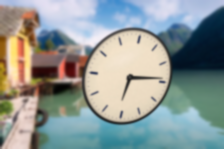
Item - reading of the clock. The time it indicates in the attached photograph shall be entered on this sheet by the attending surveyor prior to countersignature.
6:14
